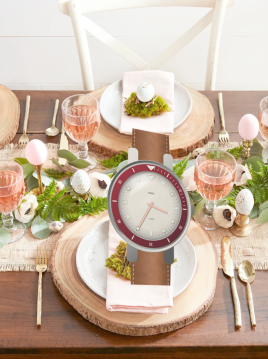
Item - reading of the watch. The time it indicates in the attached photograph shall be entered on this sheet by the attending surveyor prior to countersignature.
3:35
